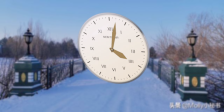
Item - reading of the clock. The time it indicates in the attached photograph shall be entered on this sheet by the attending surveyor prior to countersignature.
4:02
